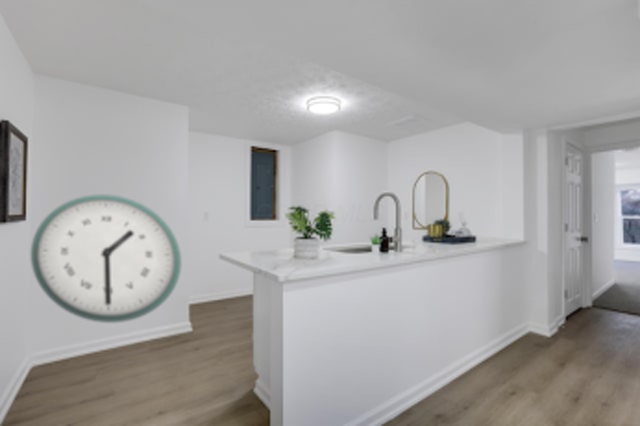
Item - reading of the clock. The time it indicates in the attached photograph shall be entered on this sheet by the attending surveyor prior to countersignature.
1:30
